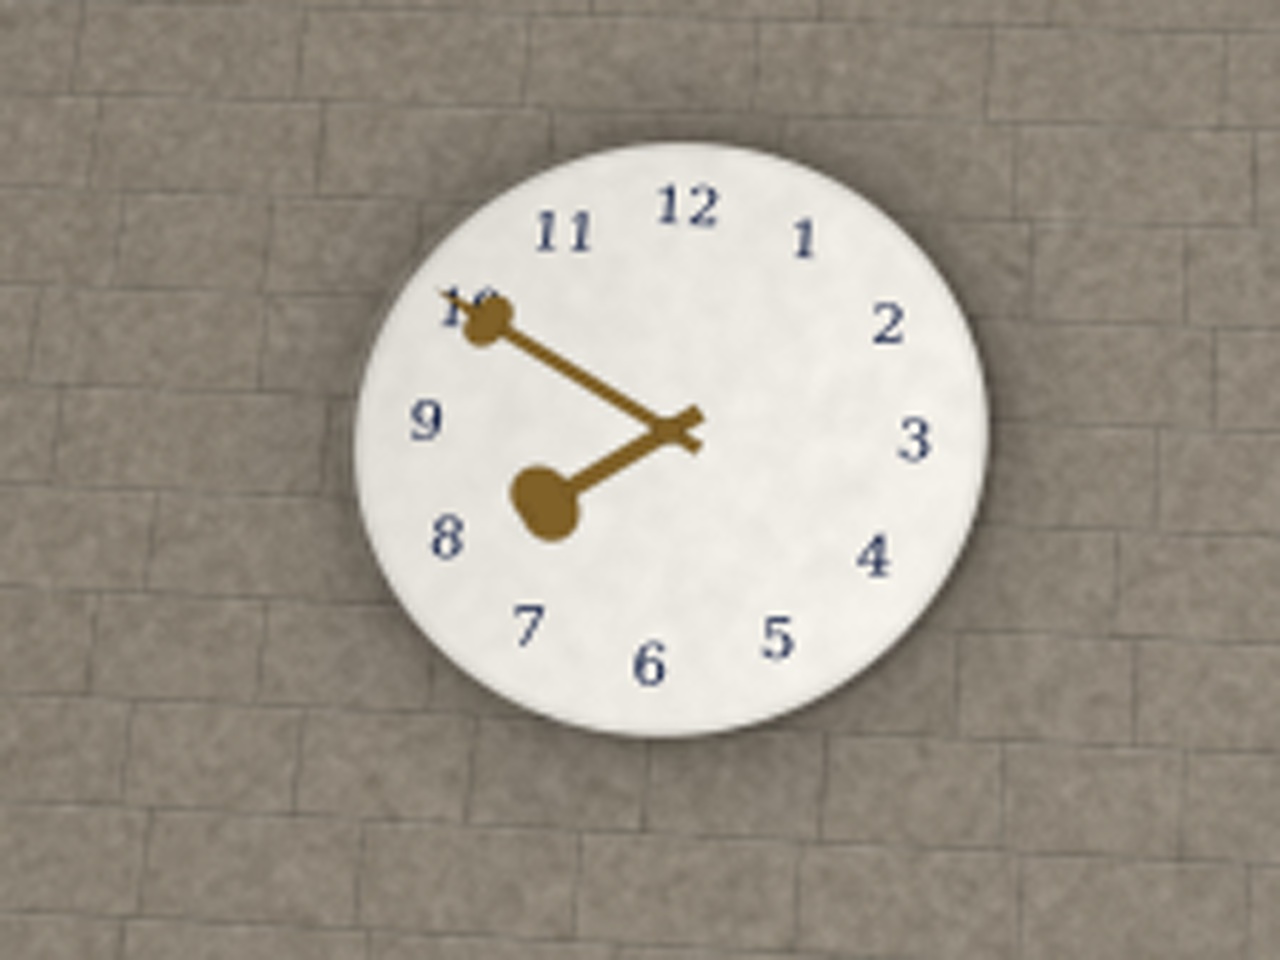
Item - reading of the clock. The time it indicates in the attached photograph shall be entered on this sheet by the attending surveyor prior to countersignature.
7:50
